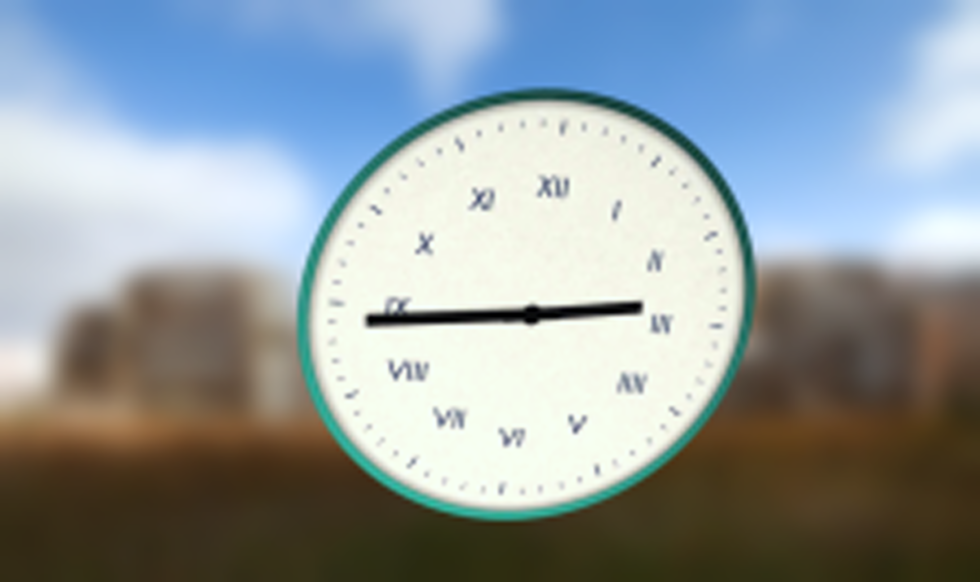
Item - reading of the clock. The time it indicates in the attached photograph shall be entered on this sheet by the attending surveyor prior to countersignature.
2:44
